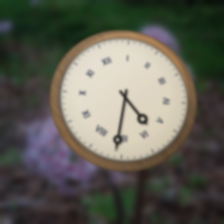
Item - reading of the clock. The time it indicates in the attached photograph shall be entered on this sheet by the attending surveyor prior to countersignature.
5:36
